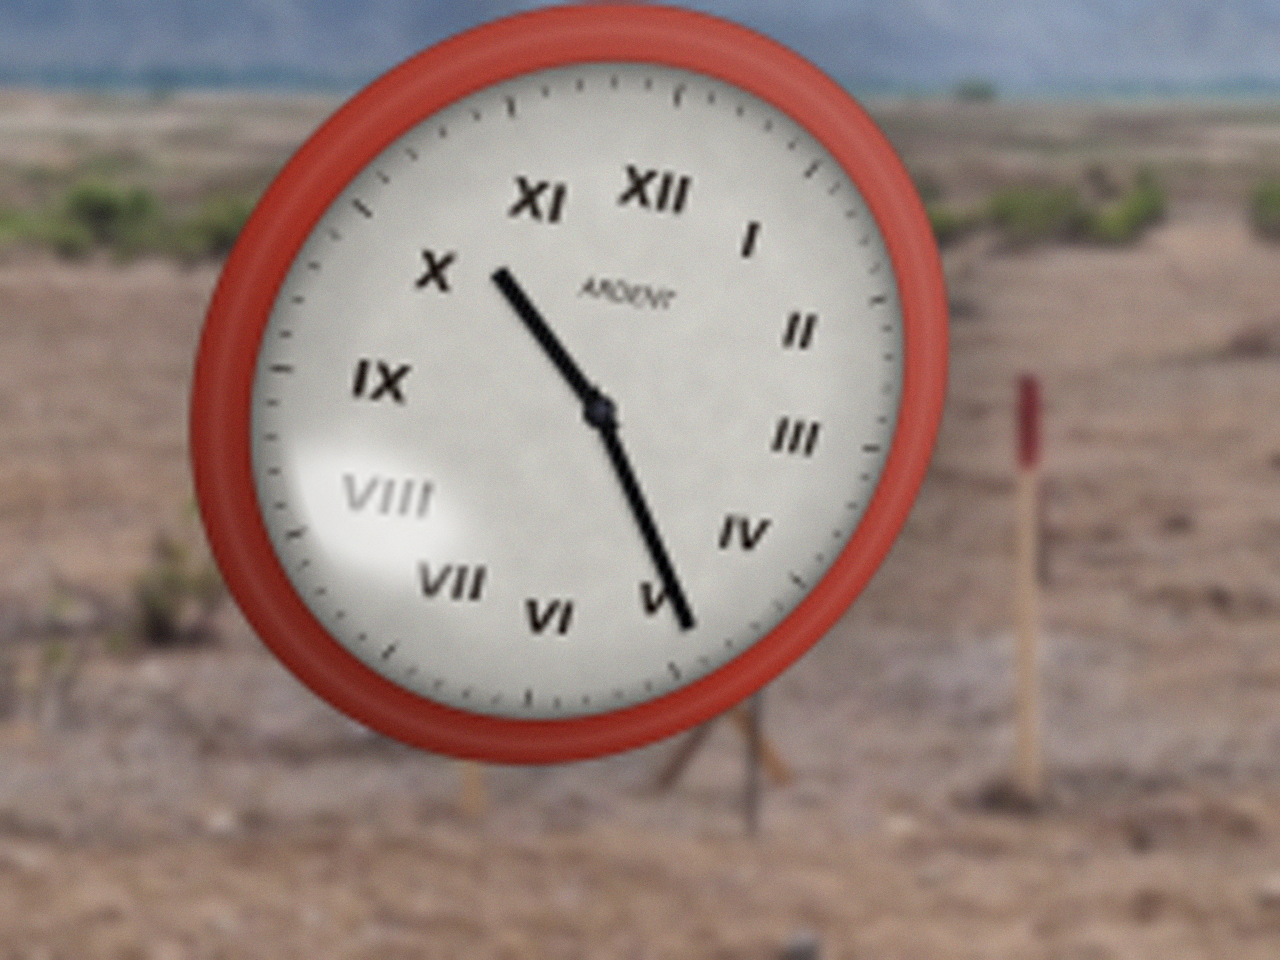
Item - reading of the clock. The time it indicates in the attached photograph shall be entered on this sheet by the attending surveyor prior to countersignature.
10:24
